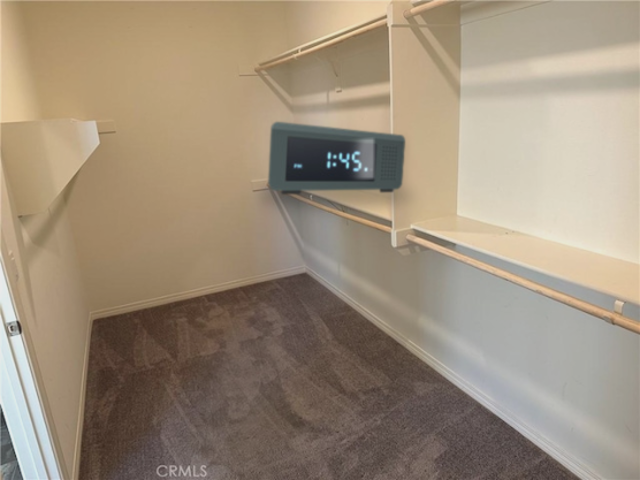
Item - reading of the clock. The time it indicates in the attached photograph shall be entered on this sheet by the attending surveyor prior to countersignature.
1:45
